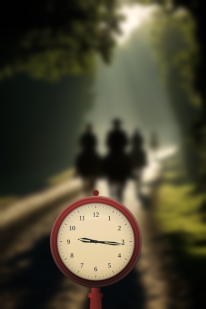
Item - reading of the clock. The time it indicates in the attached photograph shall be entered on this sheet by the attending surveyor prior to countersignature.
9:16
